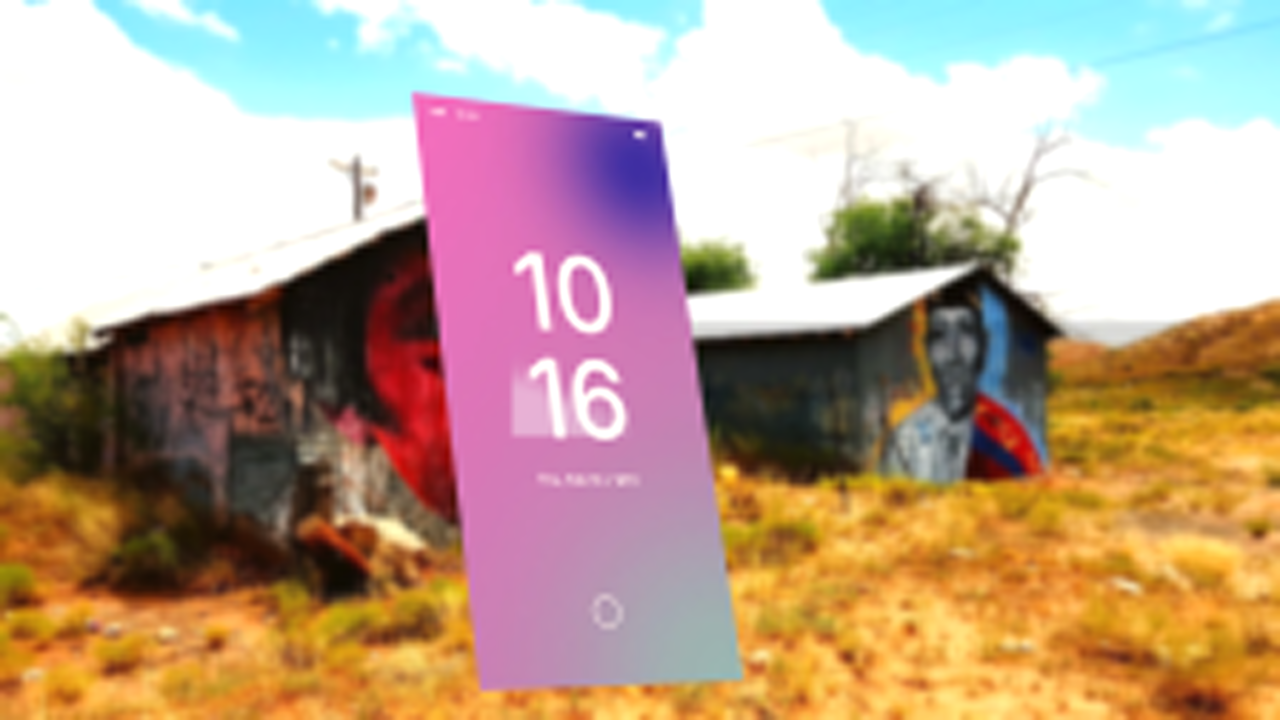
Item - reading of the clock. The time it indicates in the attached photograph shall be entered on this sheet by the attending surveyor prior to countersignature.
10:16
